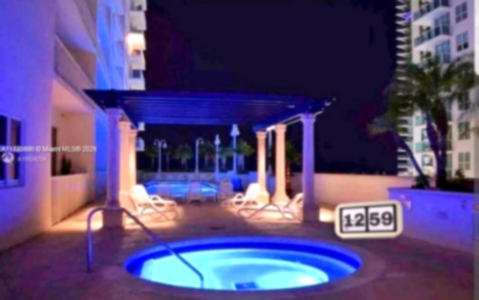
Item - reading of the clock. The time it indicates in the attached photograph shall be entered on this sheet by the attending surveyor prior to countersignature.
12:59
